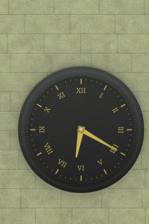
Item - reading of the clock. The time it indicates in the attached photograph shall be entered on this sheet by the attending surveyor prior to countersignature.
6:20
